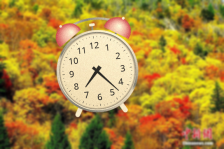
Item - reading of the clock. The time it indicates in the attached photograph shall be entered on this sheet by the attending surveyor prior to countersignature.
7:23
